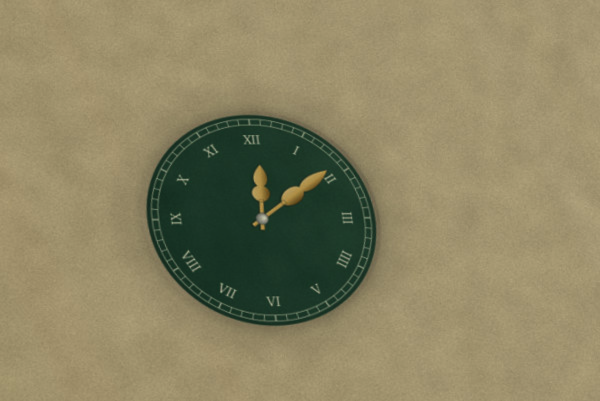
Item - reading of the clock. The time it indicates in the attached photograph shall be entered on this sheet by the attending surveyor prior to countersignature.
12:09
